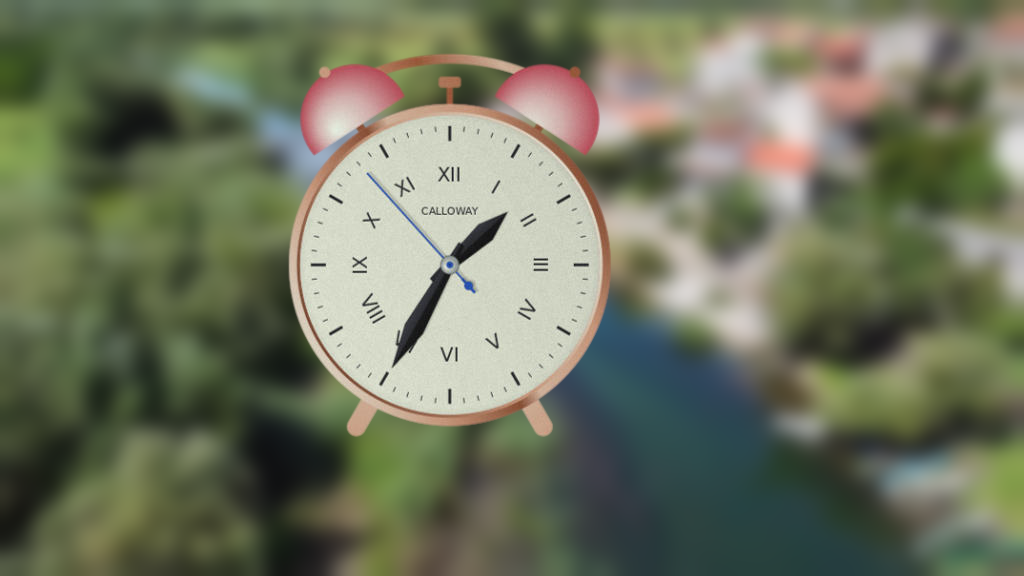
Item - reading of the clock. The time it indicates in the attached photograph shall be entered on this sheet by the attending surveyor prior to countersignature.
1:34:53
